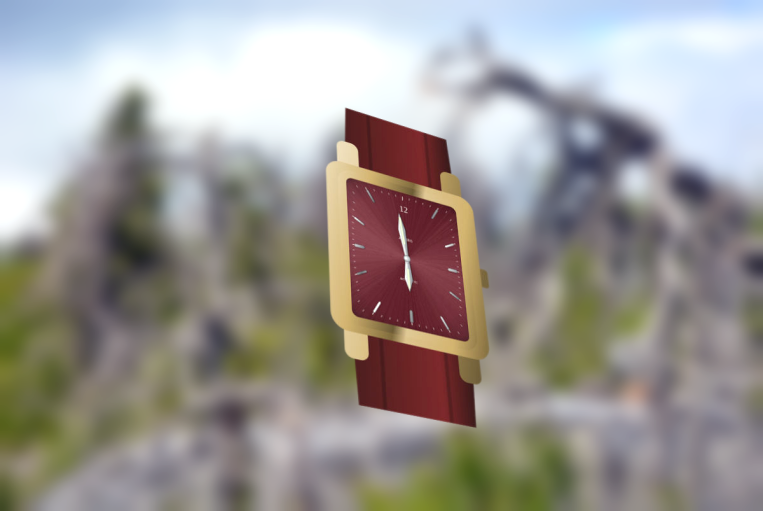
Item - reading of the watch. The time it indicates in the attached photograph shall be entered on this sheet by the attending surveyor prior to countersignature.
5:59
